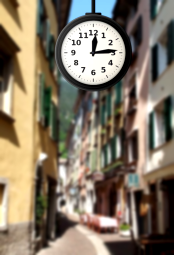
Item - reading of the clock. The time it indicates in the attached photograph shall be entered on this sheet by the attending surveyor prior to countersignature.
12:14
